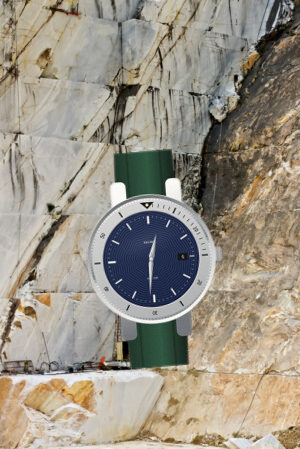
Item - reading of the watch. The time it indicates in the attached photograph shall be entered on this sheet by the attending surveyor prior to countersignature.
12:31
